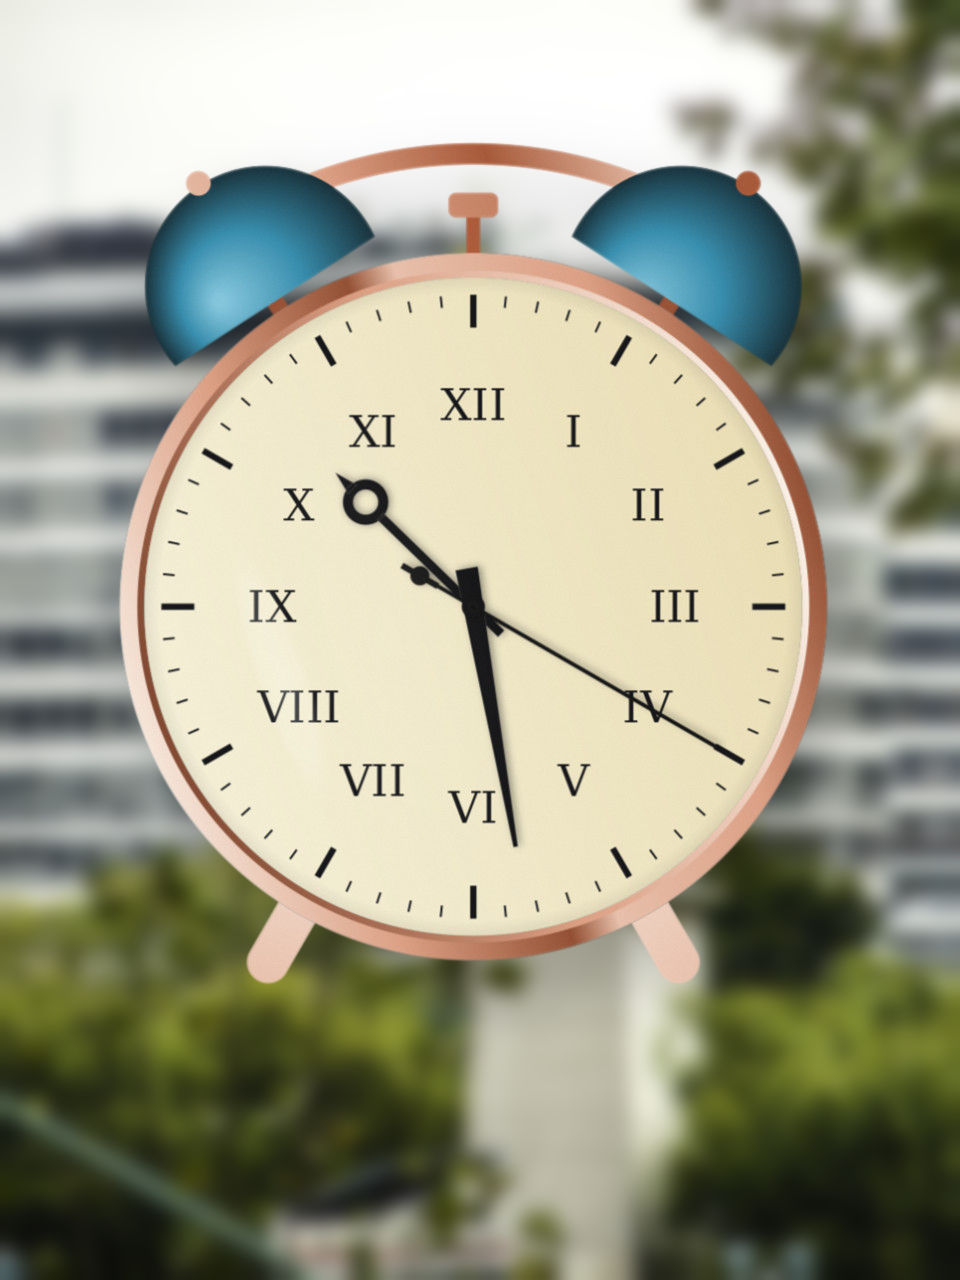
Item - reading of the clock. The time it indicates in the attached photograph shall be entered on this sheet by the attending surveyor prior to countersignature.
10:28:20
